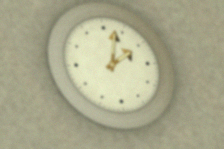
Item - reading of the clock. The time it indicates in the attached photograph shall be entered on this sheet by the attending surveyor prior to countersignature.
2:03
